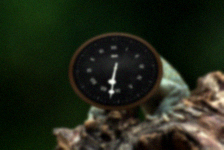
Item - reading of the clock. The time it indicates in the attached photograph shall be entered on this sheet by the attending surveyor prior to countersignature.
6:32
